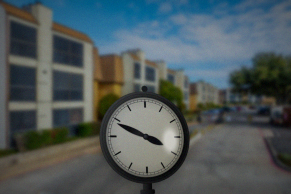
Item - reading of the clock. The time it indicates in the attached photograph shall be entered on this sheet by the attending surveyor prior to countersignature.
3:49
